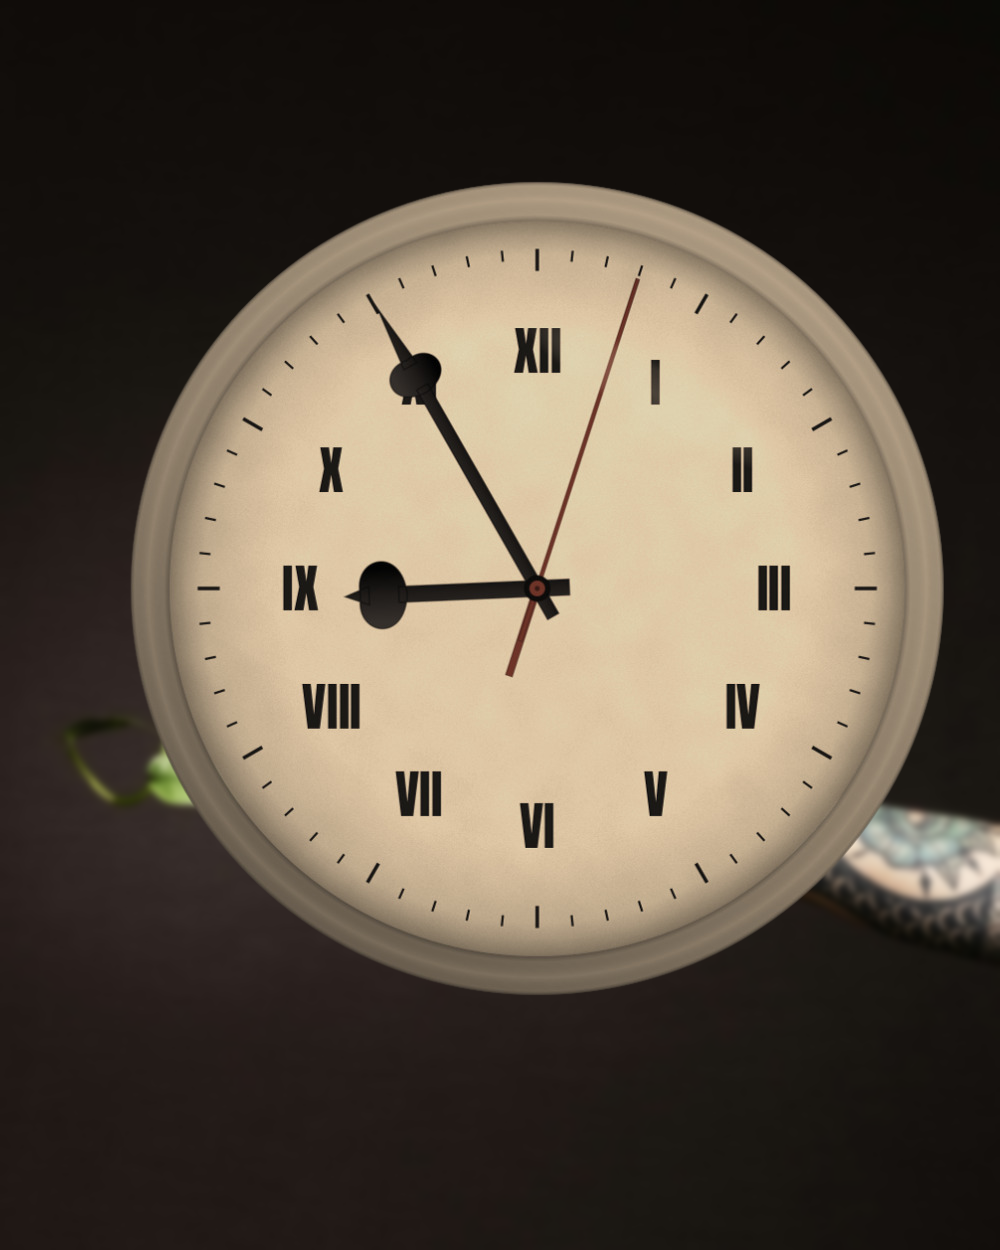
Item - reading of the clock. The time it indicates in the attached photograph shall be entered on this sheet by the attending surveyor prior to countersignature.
8:55:03
